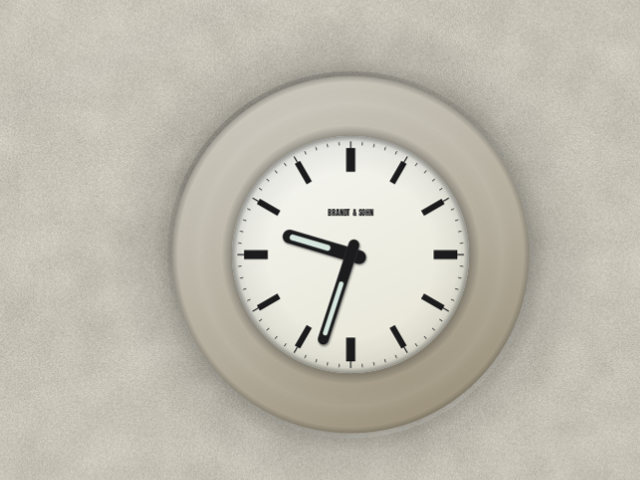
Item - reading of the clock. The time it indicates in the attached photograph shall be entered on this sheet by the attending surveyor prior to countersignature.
9:33
